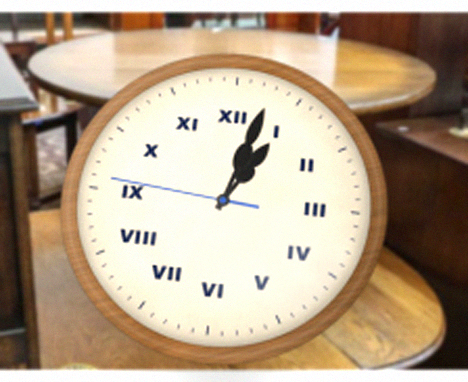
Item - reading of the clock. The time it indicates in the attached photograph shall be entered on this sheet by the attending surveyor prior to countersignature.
1:02:46
